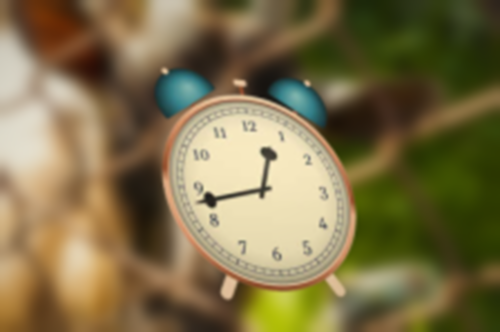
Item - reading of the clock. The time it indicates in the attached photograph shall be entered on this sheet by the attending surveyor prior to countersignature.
12:43
